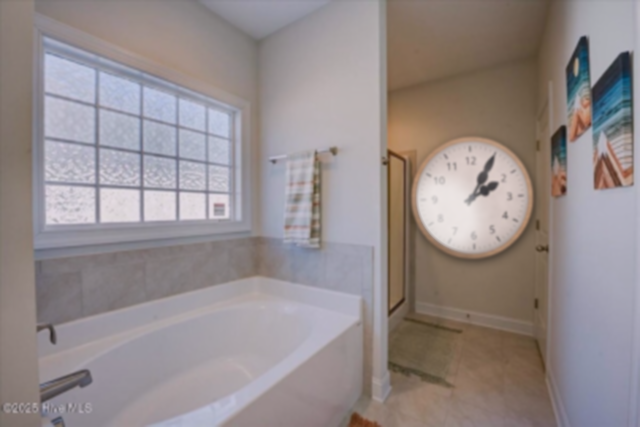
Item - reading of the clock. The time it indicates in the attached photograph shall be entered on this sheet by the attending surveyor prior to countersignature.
2:05
